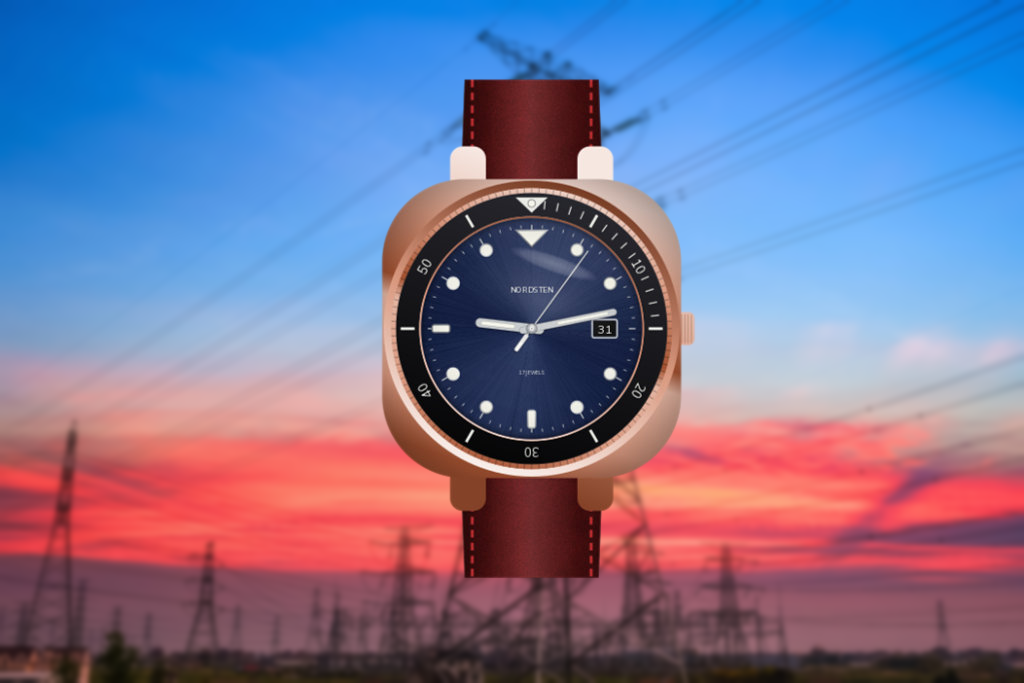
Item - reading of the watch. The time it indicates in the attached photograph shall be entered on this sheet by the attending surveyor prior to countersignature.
9:13:06
